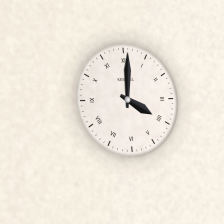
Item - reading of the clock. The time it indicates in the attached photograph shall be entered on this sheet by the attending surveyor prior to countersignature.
4:01
